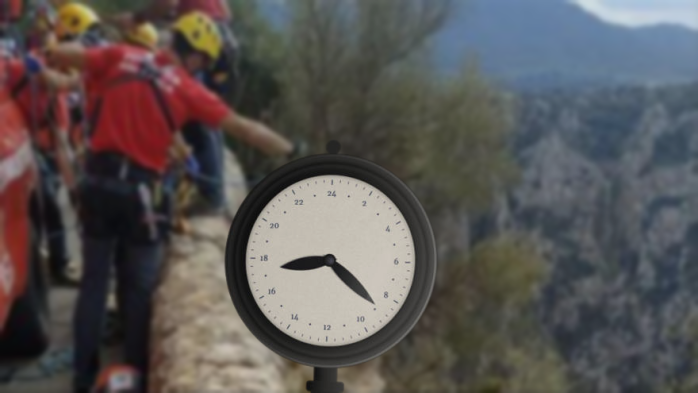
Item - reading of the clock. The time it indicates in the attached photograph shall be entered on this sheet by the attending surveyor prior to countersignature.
17:22
